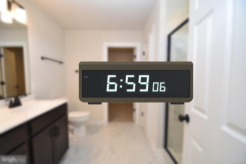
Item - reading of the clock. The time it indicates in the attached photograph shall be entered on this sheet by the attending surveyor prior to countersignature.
6:59:06
